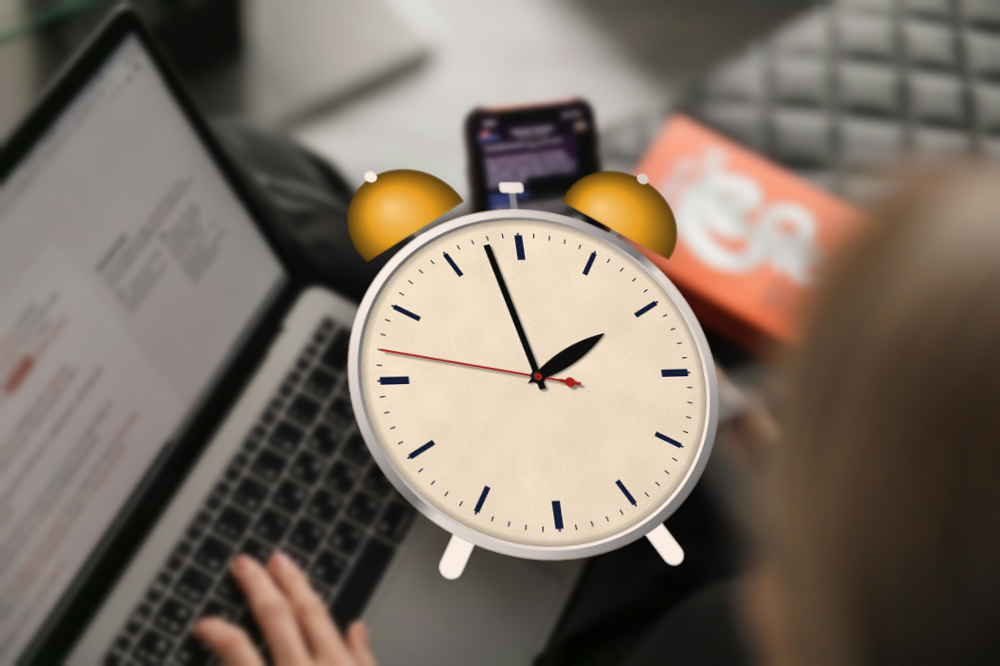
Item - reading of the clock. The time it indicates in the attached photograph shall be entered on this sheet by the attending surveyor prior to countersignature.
1:57:47
